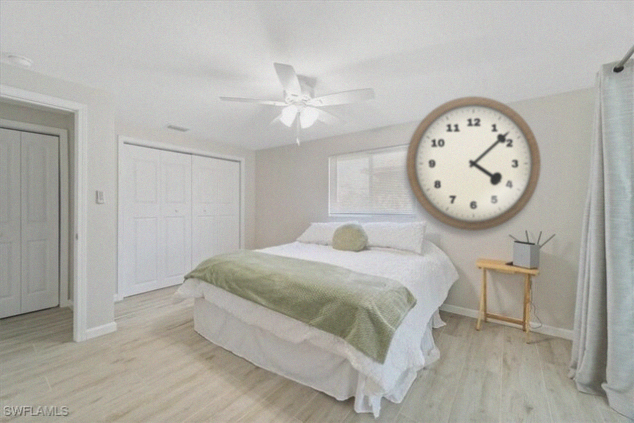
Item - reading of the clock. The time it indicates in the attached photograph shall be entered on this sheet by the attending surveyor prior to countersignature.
4:08
